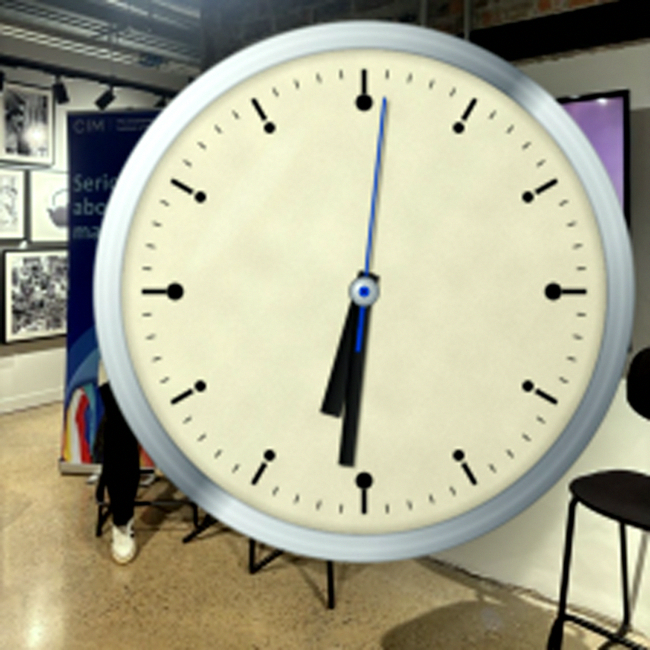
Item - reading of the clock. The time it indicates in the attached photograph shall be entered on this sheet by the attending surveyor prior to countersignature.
6:31:01
